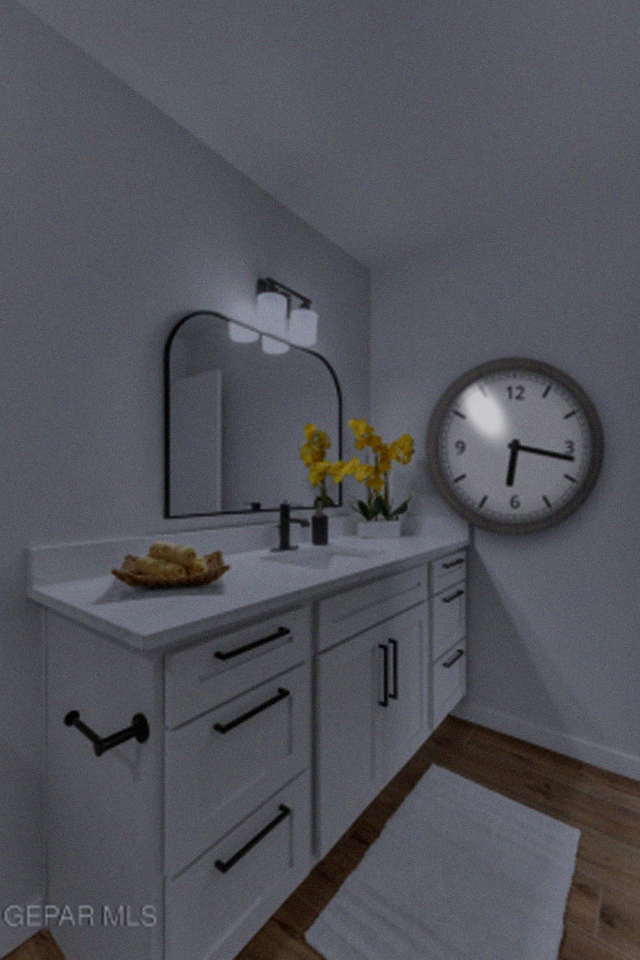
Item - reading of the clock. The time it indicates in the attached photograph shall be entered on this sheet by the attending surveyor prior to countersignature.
6:17
